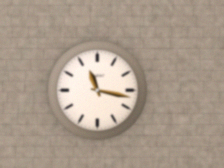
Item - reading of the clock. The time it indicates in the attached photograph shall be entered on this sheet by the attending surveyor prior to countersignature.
11:17
